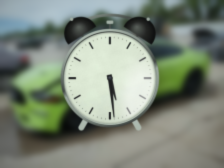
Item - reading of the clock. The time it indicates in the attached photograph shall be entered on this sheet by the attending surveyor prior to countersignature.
5:29
